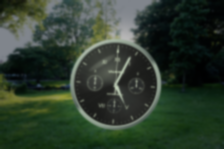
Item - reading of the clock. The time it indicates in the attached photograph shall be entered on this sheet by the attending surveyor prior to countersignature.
5:04
